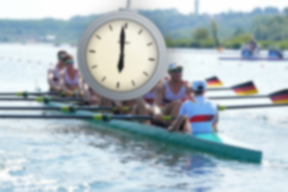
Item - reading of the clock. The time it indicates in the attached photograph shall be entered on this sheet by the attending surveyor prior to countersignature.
5:59
